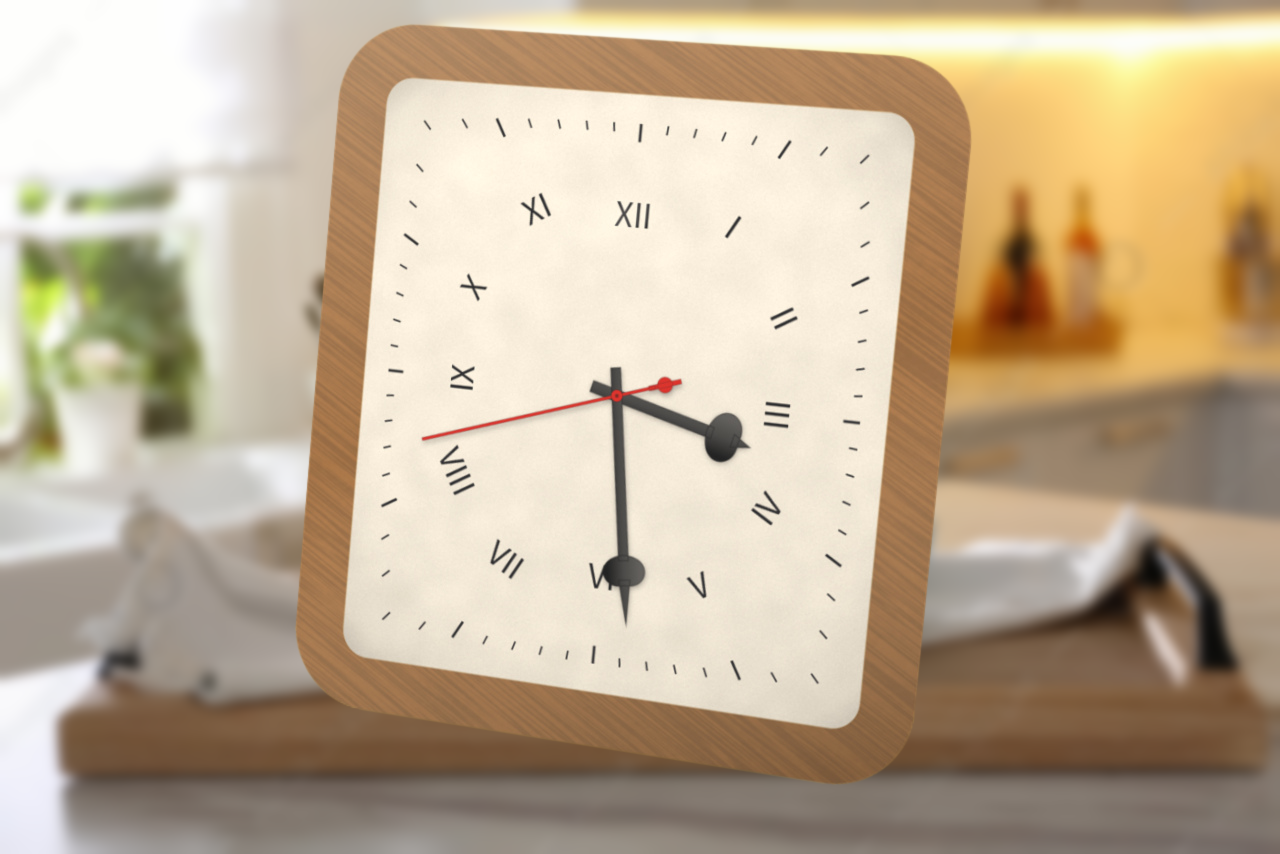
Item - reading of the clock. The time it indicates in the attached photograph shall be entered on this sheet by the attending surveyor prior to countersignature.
3:28:42
